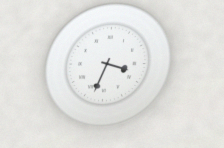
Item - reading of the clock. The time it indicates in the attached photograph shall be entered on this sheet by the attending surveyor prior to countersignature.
3:33
